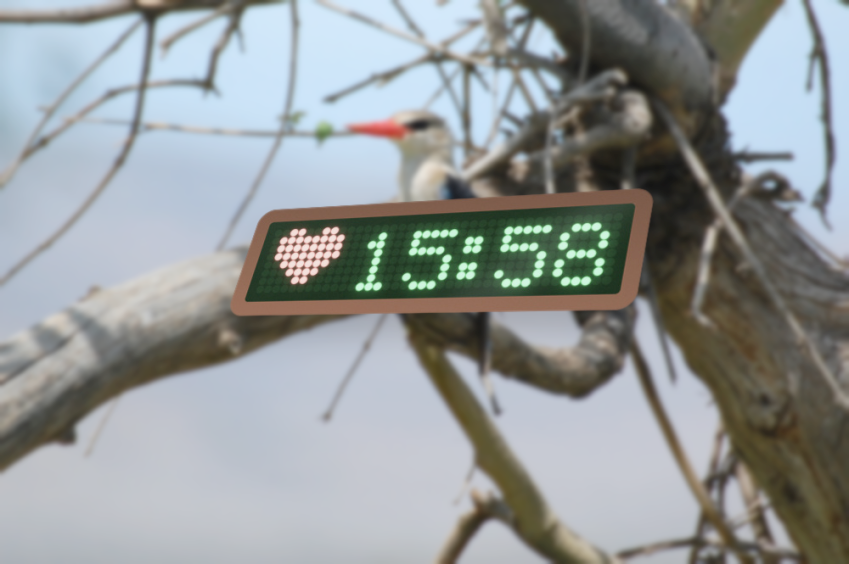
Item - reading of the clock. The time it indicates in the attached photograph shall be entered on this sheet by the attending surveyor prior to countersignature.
15:58
